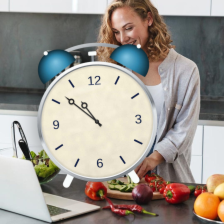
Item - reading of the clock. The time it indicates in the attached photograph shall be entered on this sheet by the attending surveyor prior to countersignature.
10:52
